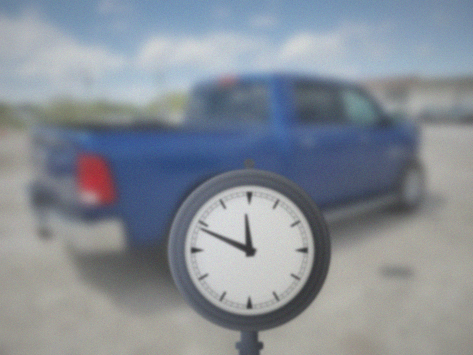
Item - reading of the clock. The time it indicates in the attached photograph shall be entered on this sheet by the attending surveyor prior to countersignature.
11:49
